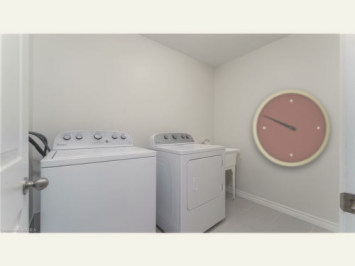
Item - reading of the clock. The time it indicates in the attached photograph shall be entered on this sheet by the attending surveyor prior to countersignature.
9:49
